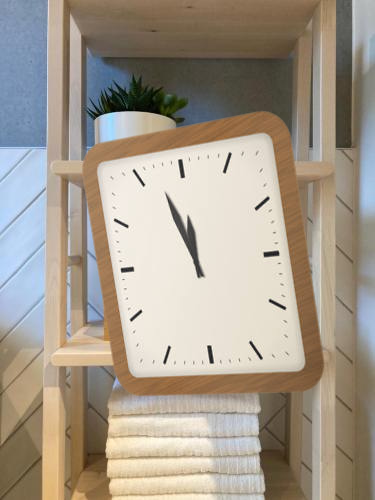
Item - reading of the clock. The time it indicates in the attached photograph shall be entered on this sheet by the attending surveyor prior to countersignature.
11:57
